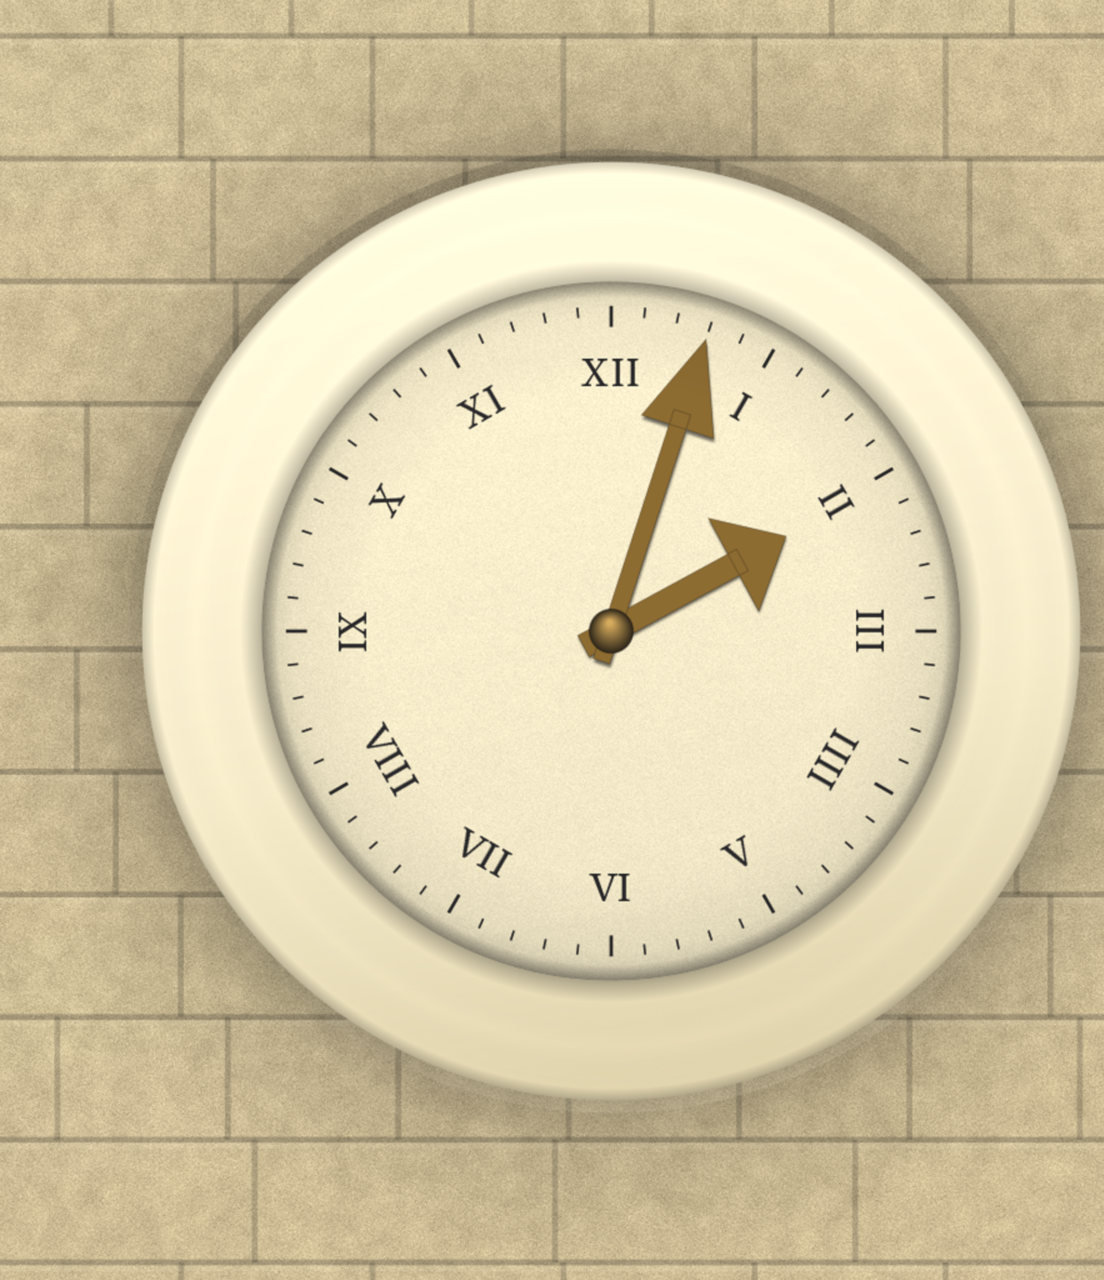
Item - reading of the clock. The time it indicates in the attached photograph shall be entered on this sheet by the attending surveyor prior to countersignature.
2:03
